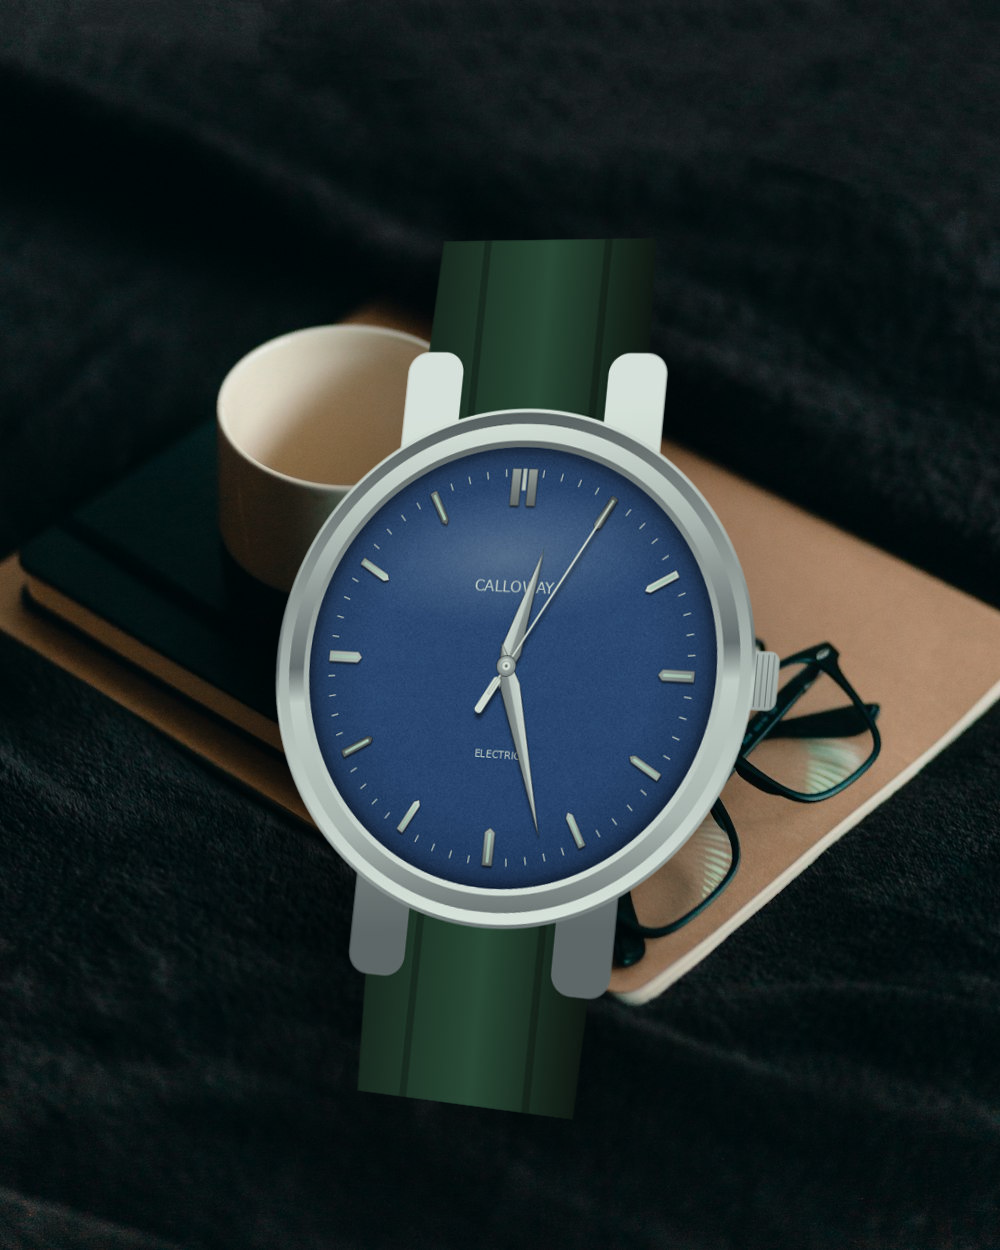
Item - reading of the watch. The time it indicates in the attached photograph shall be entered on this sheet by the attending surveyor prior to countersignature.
12:27:05
